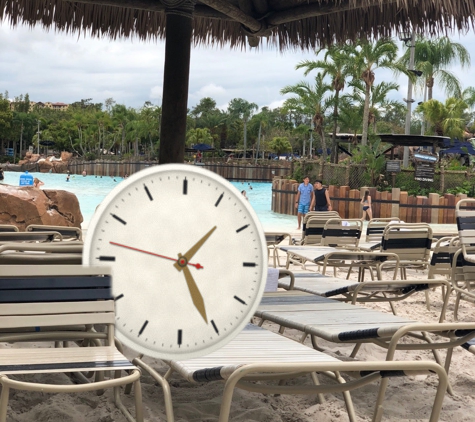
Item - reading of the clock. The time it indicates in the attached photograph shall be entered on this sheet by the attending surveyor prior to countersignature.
1:25:47
